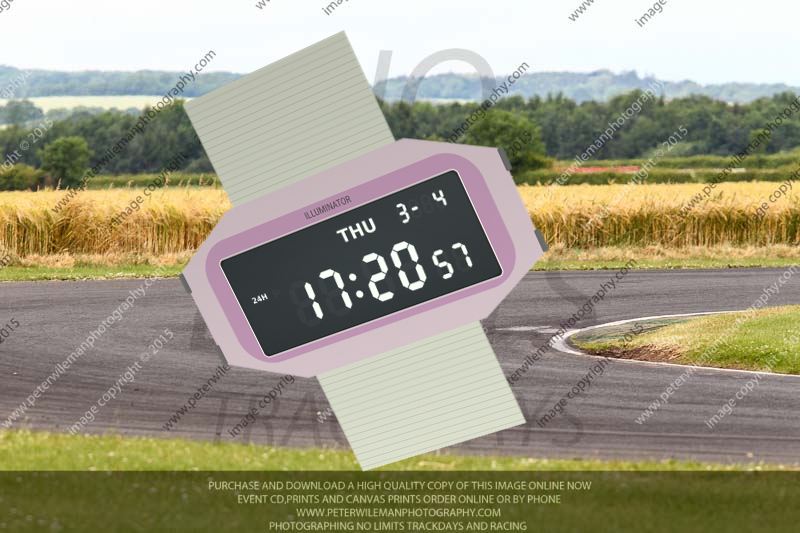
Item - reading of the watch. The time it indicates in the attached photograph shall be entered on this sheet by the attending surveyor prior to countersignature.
17:20:57
